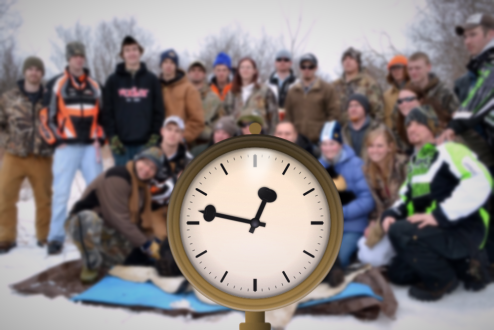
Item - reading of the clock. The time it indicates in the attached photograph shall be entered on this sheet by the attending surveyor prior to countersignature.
12:47
